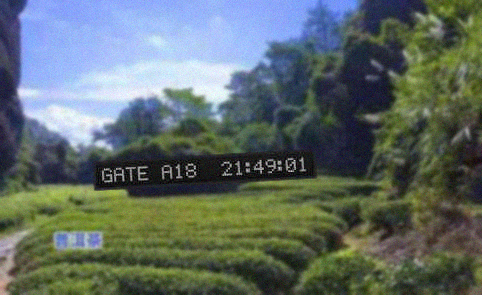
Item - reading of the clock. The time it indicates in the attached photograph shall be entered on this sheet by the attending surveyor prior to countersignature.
21:49:01
